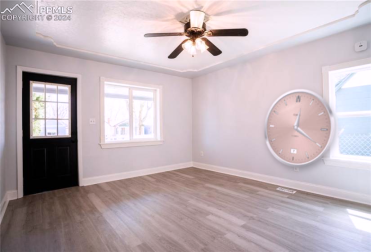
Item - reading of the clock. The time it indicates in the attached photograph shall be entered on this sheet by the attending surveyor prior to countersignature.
12:20
